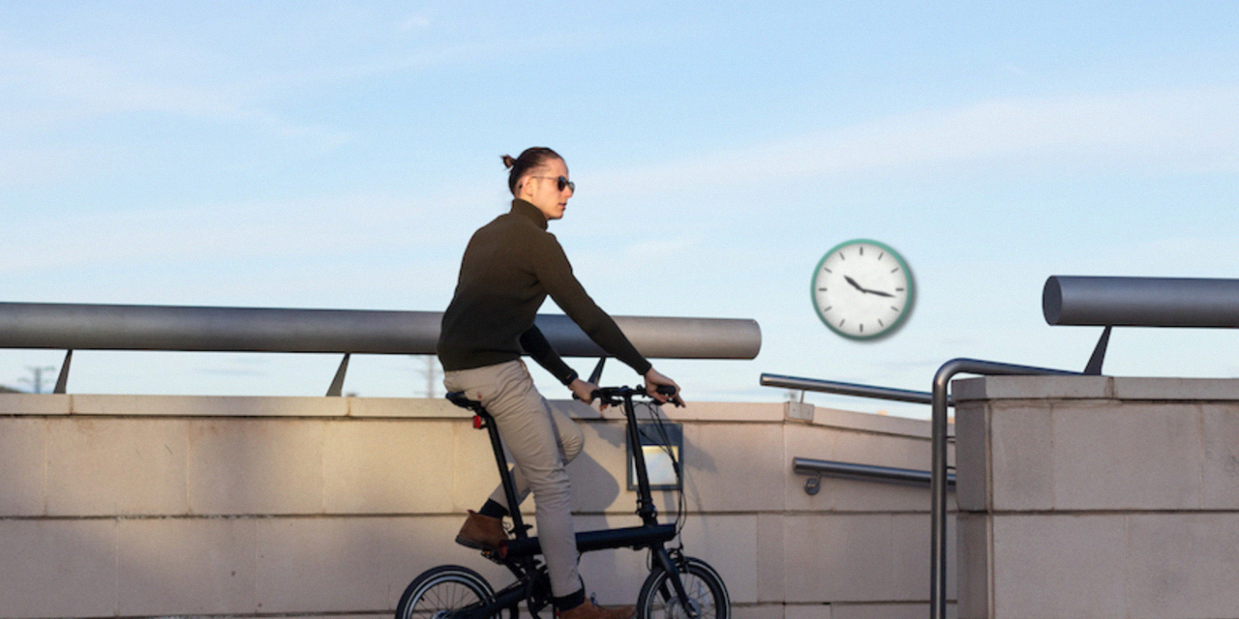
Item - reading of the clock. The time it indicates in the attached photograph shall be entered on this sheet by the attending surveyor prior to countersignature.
10:17
